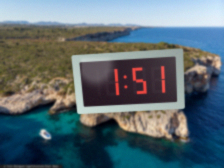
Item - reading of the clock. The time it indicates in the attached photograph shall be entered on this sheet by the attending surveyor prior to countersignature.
1:51
